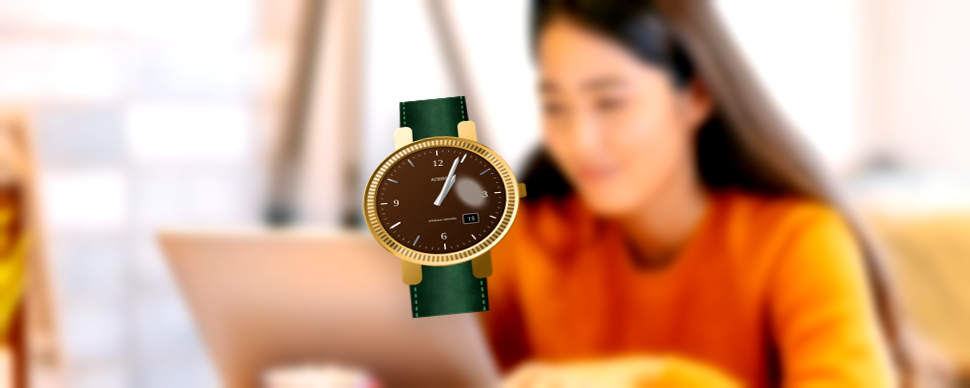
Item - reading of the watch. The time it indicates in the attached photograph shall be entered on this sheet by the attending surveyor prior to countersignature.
1:04
